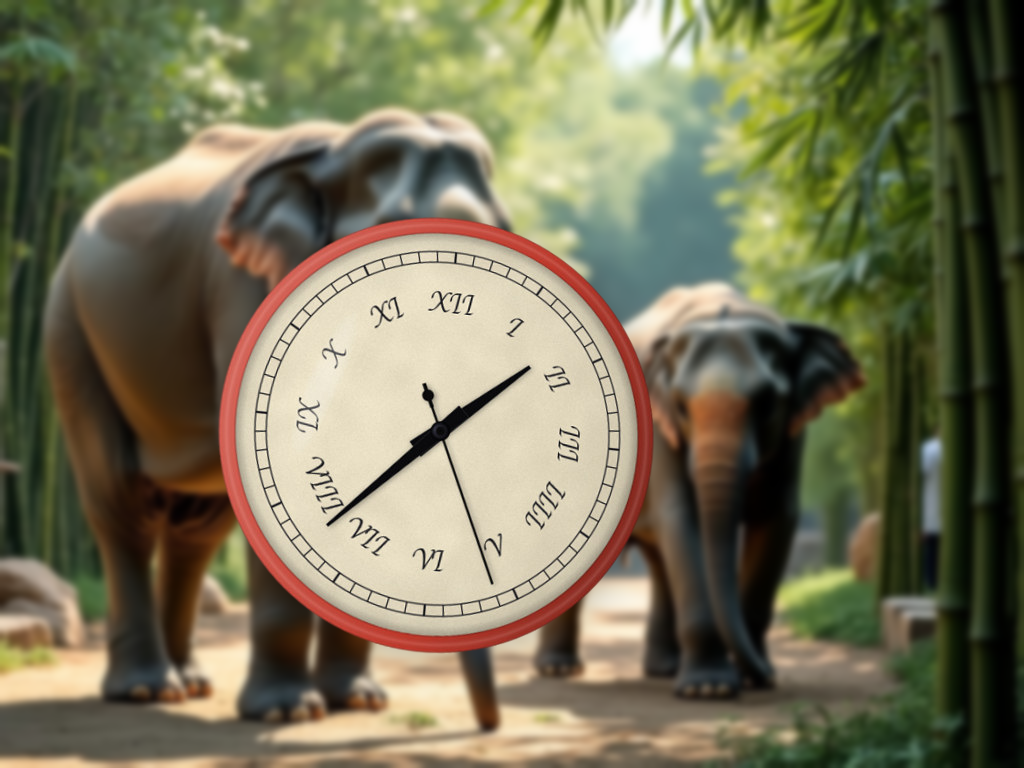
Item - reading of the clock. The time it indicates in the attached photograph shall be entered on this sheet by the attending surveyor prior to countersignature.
1:37:26
